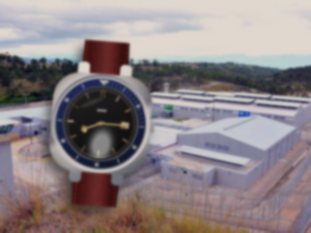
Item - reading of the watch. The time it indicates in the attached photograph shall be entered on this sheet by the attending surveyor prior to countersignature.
8:15
